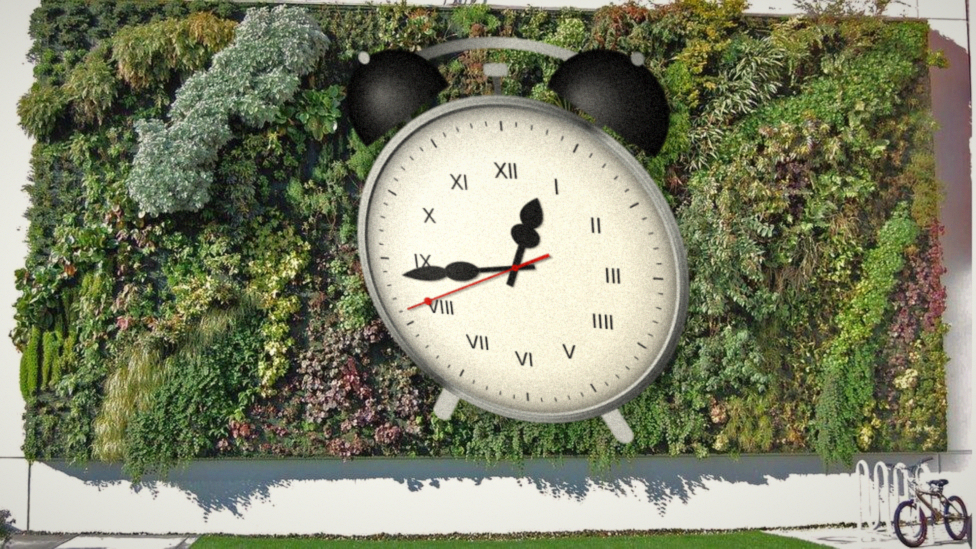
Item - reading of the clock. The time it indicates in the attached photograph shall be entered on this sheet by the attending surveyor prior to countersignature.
12:43:41
